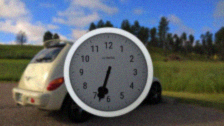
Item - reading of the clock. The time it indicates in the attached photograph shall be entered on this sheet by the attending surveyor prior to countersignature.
6:33
